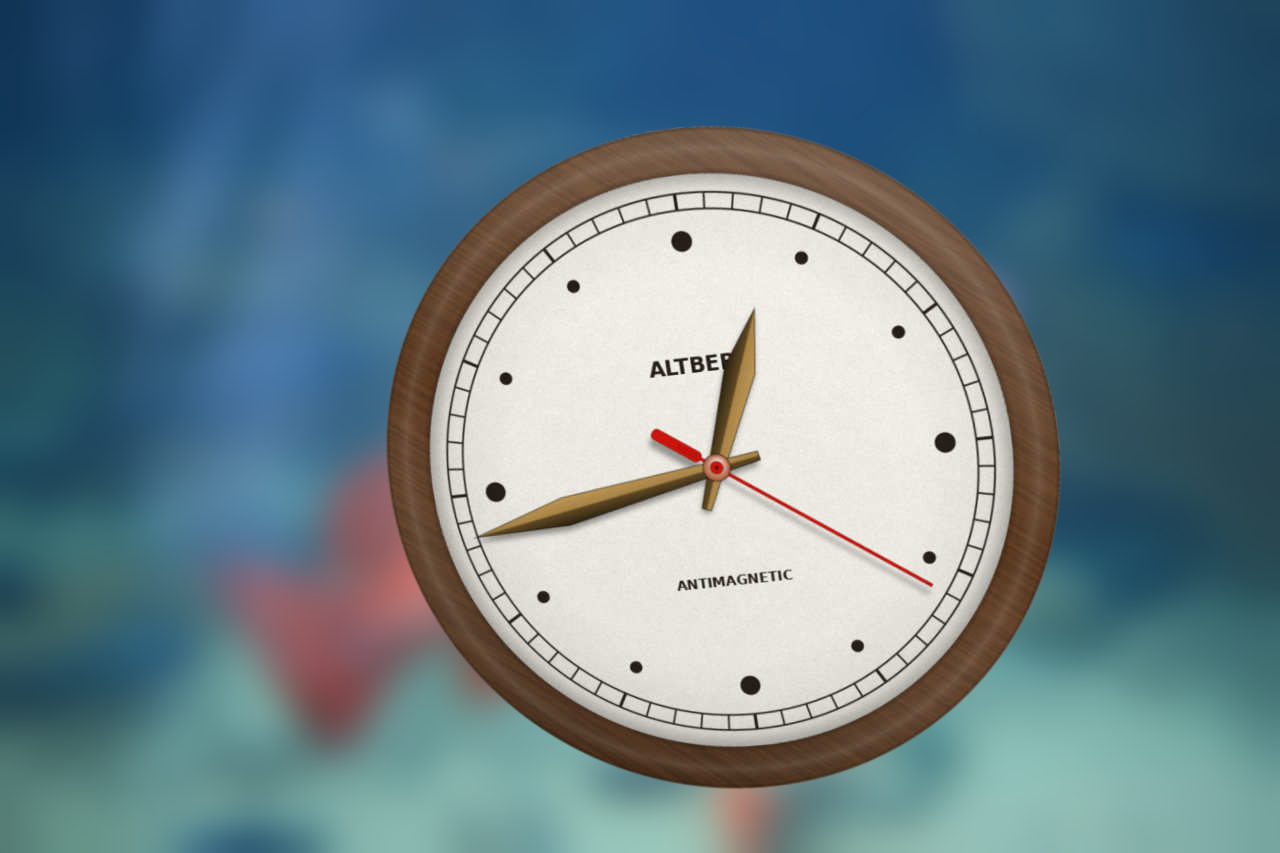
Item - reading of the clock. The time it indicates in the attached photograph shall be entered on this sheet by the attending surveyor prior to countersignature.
12:43:21
